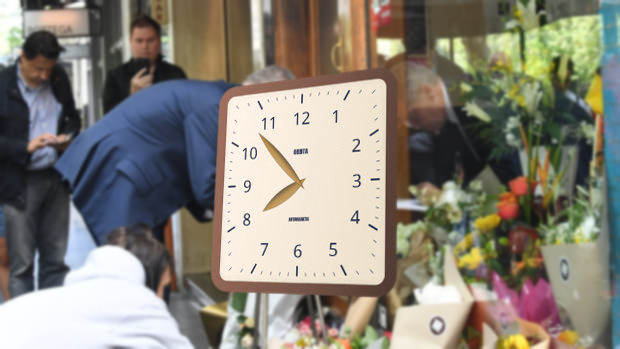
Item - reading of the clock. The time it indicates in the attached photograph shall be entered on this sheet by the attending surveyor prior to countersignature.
7:53
